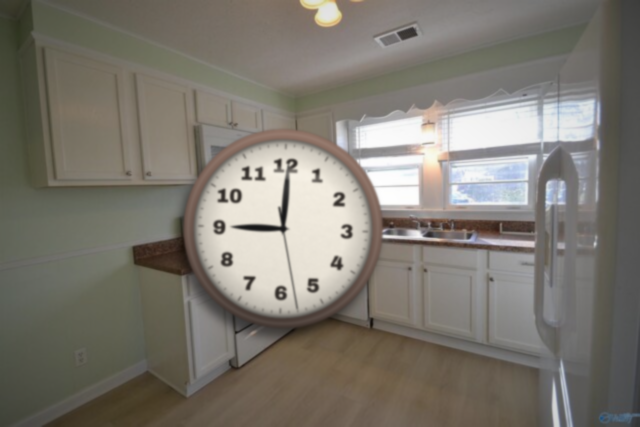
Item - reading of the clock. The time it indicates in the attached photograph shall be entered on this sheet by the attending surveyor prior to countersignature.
9:00:28
